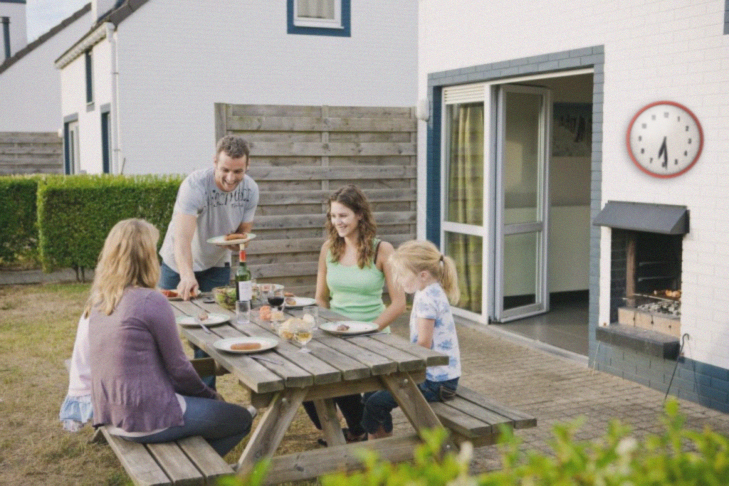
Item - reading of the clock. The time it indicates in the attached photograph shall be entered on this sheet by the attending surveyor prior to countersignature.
6:29
